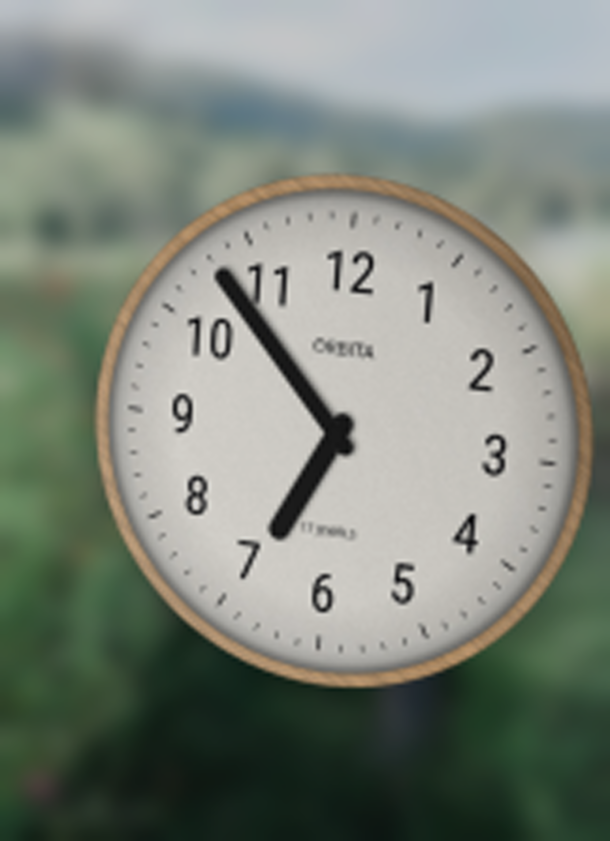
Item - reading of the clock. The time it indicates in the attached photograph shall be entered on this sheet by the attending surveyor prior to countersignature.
6:53
